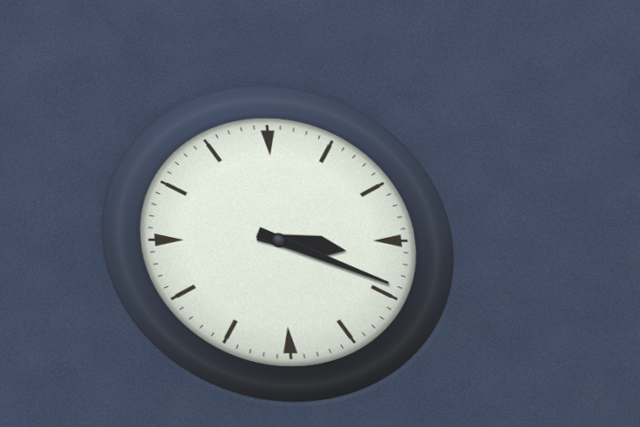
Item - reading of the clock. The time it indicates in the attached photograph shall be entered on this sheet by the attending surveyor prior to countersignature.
3:19
